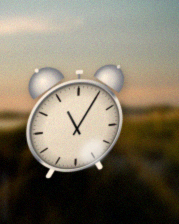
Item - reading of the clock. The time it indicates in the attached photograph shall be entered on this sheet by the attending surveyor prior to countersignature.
11:05
